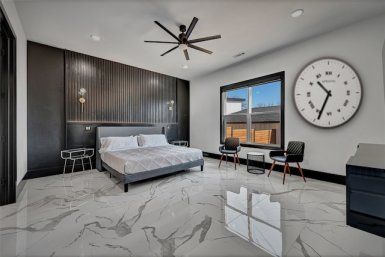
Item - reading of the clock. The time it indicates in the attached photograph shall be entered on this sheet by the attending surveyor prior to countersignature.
10:34
